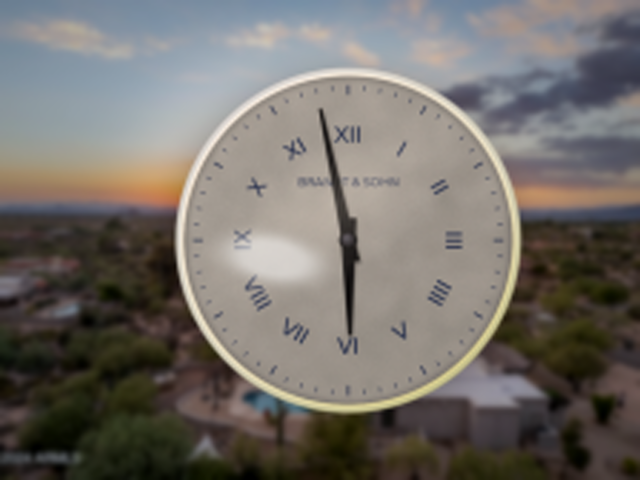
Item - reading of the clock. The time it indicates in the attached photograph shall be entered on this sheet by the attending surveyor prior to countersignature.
5:58
